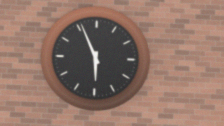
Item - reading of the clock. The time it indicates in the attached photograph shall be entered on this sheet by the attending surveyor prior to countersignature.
5:56
